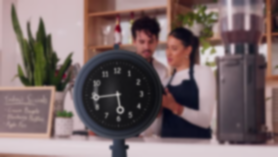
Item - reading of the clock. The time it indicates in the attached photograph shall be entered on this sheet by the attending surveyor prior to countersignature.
5:44
